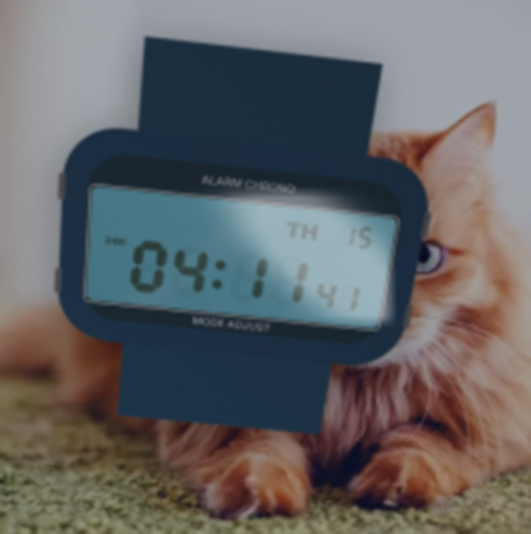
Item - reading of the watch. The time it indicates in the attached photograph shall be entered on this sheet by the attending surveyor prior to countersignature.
4:11:41
